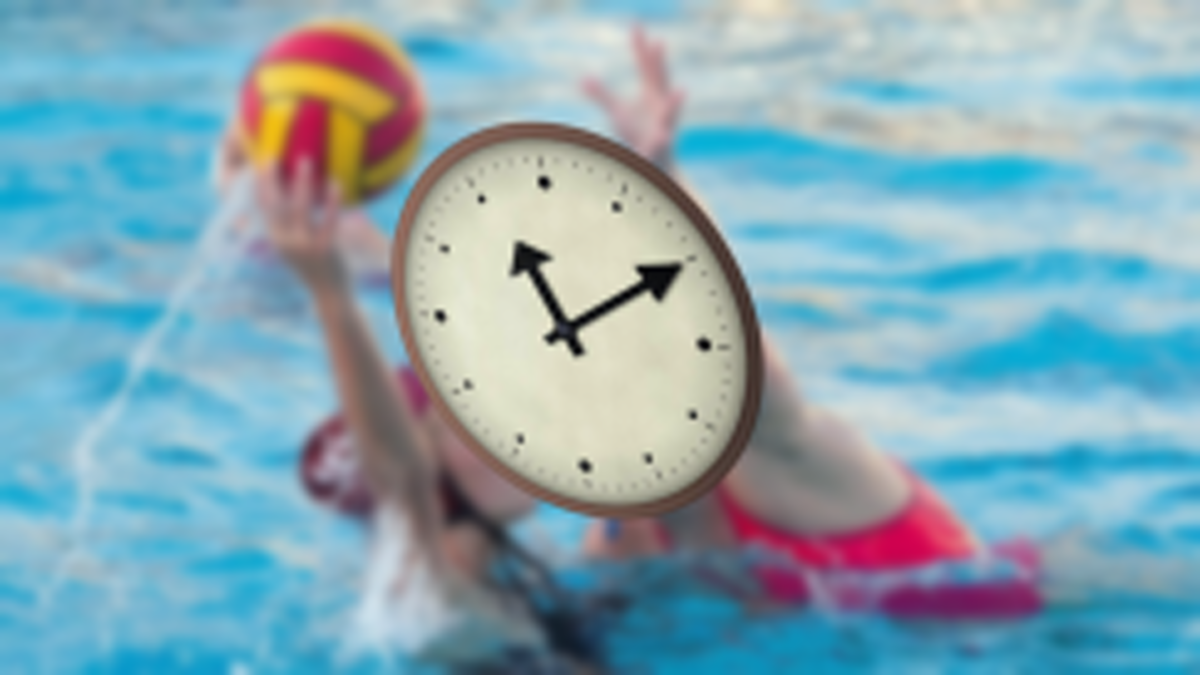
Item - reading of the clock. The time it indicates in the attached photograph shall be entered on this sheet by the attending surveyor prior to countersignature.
11:10
